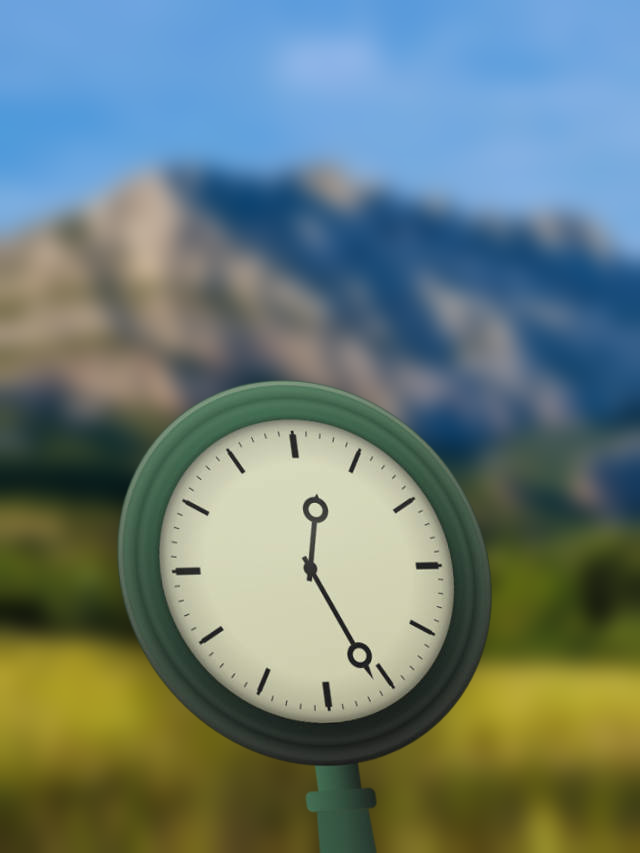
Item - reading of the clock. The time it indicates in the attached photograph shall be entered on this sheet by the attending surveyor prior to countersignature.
12:26
